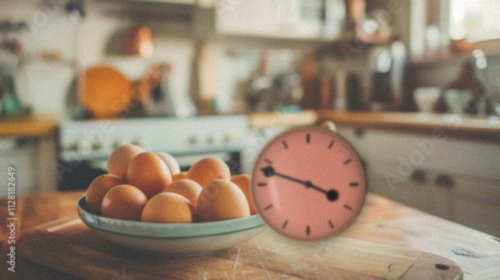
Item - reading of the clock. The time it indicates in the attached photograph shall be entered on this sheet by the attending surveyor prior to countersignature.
3:48
